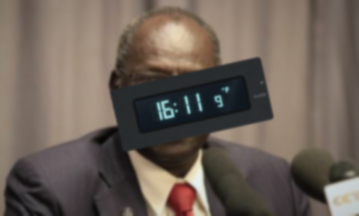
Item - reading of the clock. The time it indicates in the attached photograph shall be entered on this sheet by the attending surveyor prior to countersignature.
16:11
